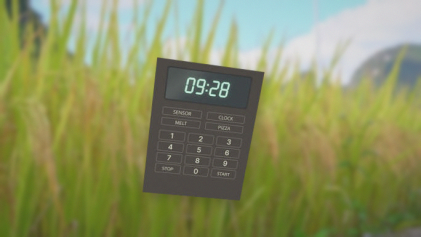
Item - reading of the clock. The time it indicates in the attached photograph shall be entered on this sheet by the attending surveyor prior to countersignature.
9:28
